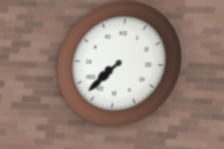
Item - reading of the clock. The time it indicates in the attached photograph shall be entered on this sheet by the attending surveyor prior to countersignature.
7:37
